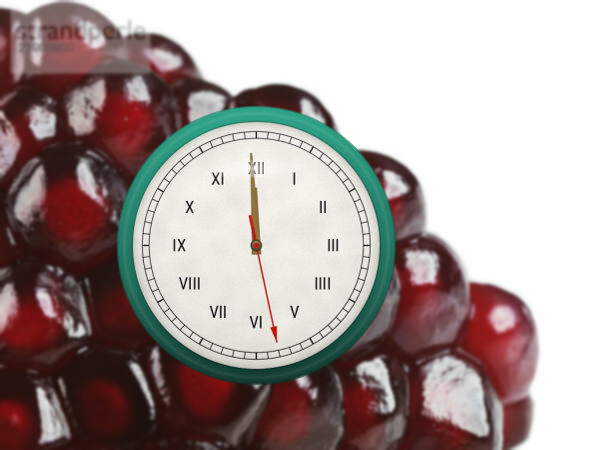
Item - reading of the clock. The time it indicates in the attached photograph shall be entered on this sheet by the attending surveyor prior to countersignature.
11:59:28
